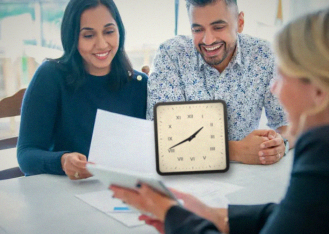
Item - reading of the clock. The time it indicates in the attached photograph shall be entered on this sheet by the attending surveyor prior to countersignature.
1:41
